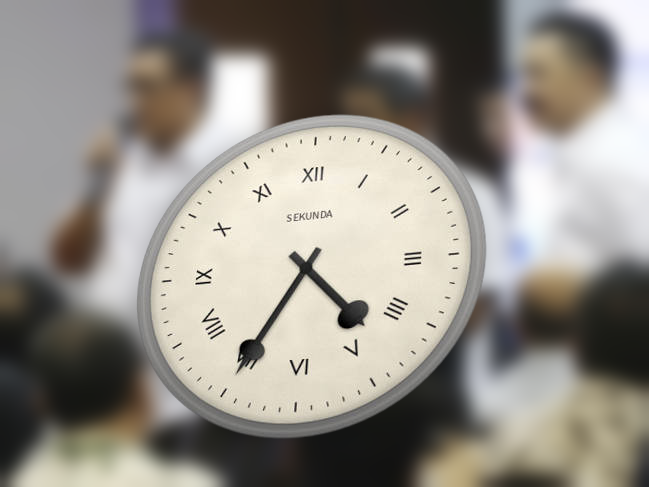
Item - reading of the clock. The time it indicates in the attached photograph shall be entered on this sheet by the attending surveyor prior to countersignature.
4:35
